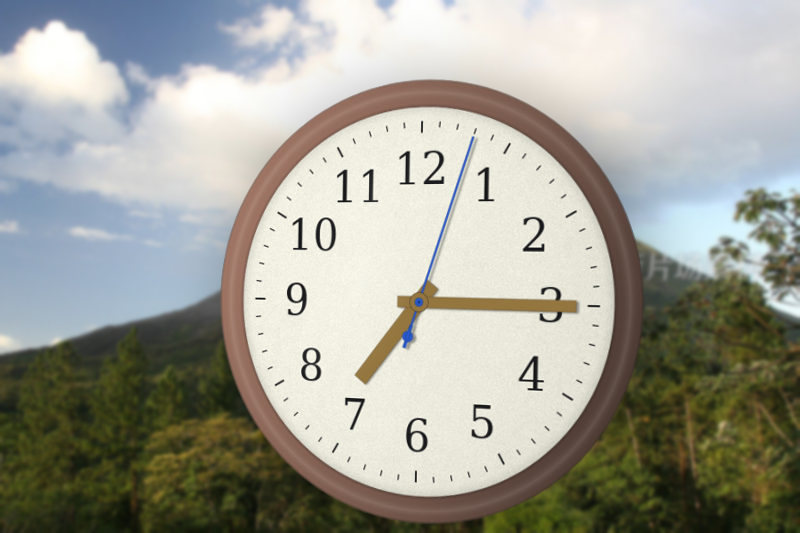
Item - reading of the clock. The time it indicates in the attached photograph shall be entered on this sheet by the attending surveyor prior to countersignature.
7:15:03
